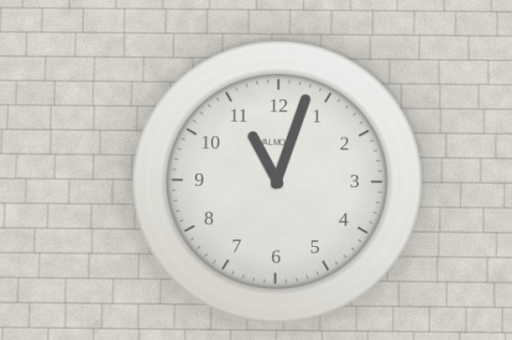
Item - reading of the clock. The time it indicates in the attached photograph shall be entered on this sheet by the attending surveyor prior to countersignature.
11:03
